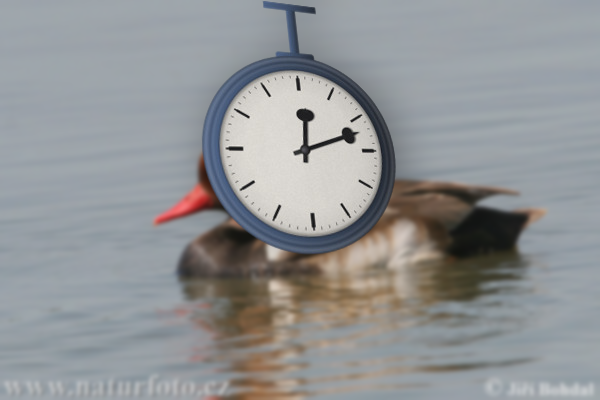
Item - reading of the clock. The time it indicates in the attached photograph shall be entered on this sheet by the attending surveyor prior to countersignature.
12:12
